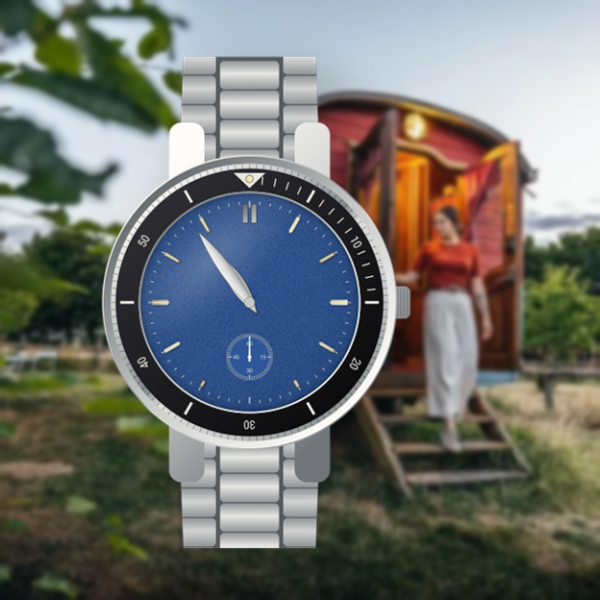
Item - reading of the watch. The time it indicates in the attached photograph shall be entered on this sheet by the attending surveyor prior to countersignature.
10:54
